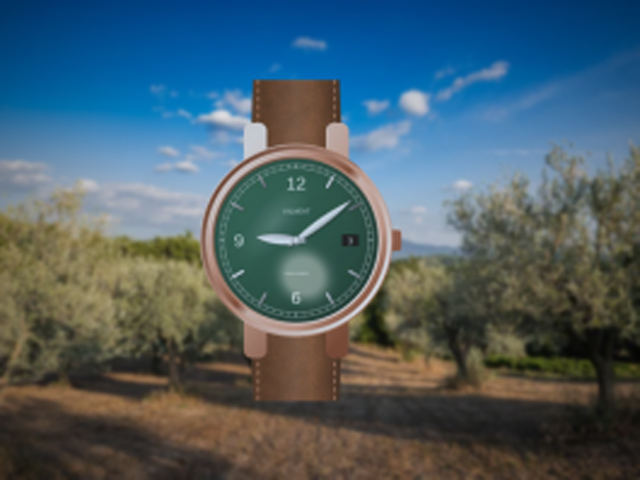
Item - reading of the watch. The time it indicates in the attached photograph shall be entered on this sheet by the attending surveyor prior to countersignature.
9:09
